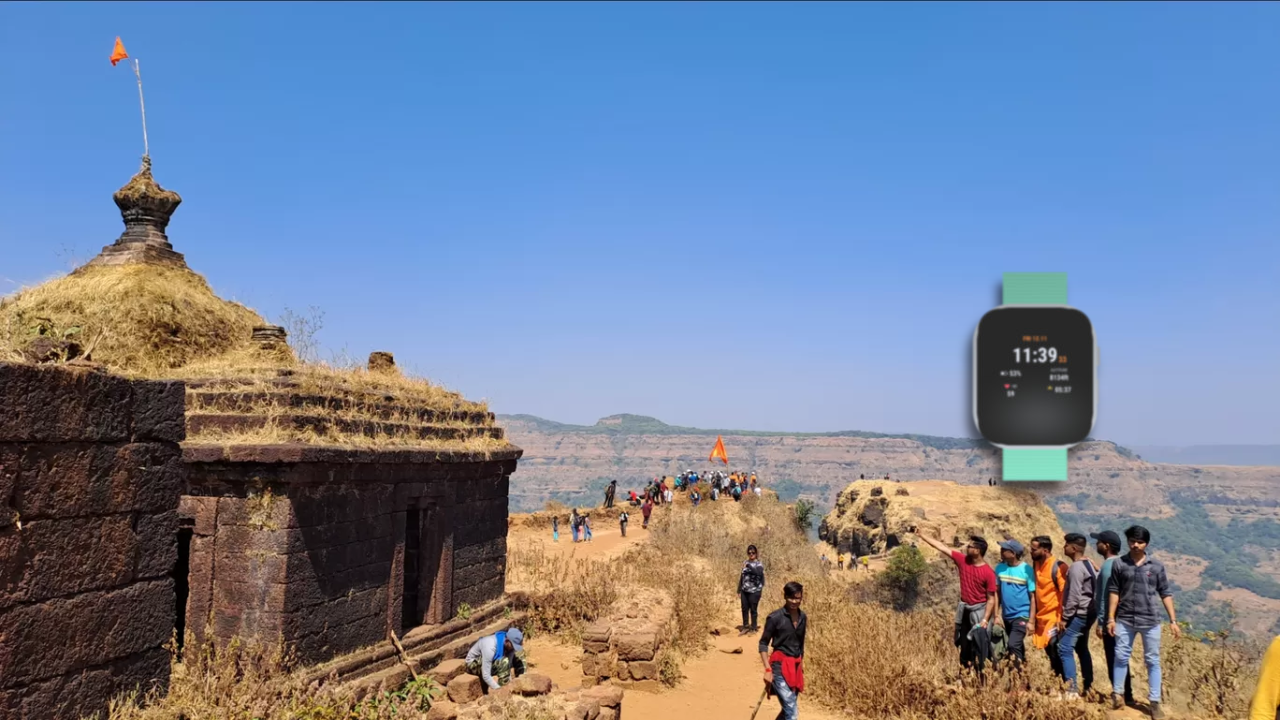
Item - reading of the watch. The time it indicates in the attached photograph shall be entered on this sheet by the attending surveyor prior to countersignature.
11:39
